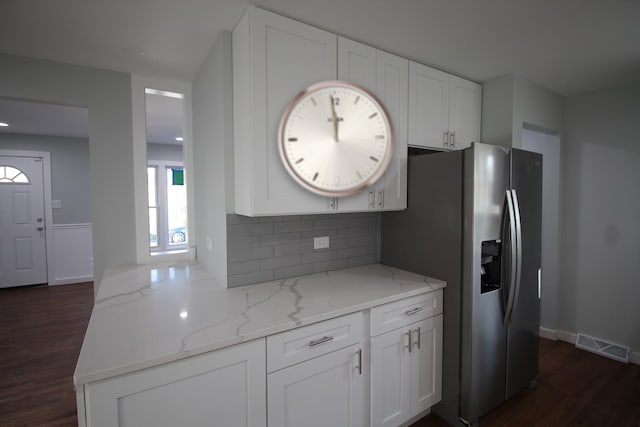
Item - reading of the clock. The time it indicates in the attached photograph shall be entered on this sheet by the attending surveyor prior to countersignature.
11:59
